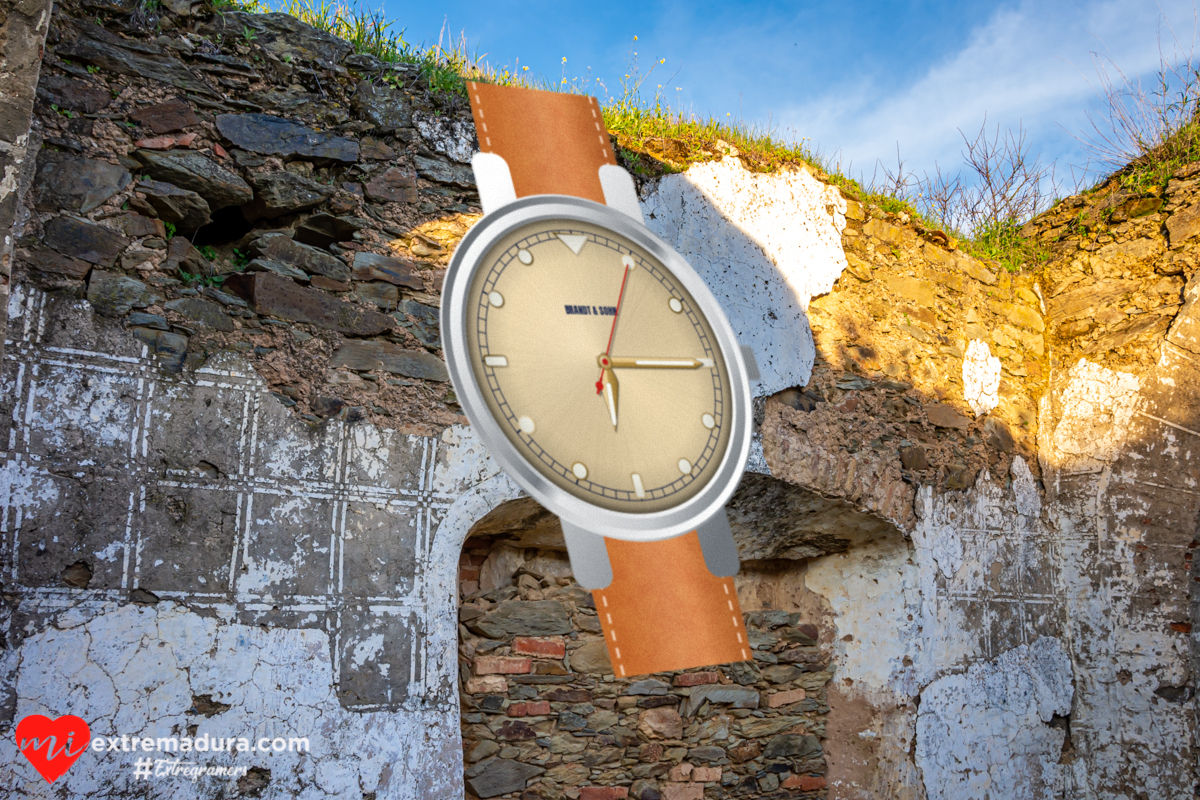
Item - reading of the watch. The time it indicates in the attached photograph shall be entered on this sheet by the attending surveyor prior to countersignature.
6:15:05
